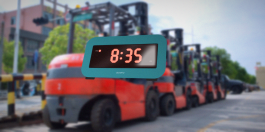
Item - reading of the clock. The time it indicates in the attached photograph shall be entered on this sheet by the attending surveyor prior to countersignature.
8:35
